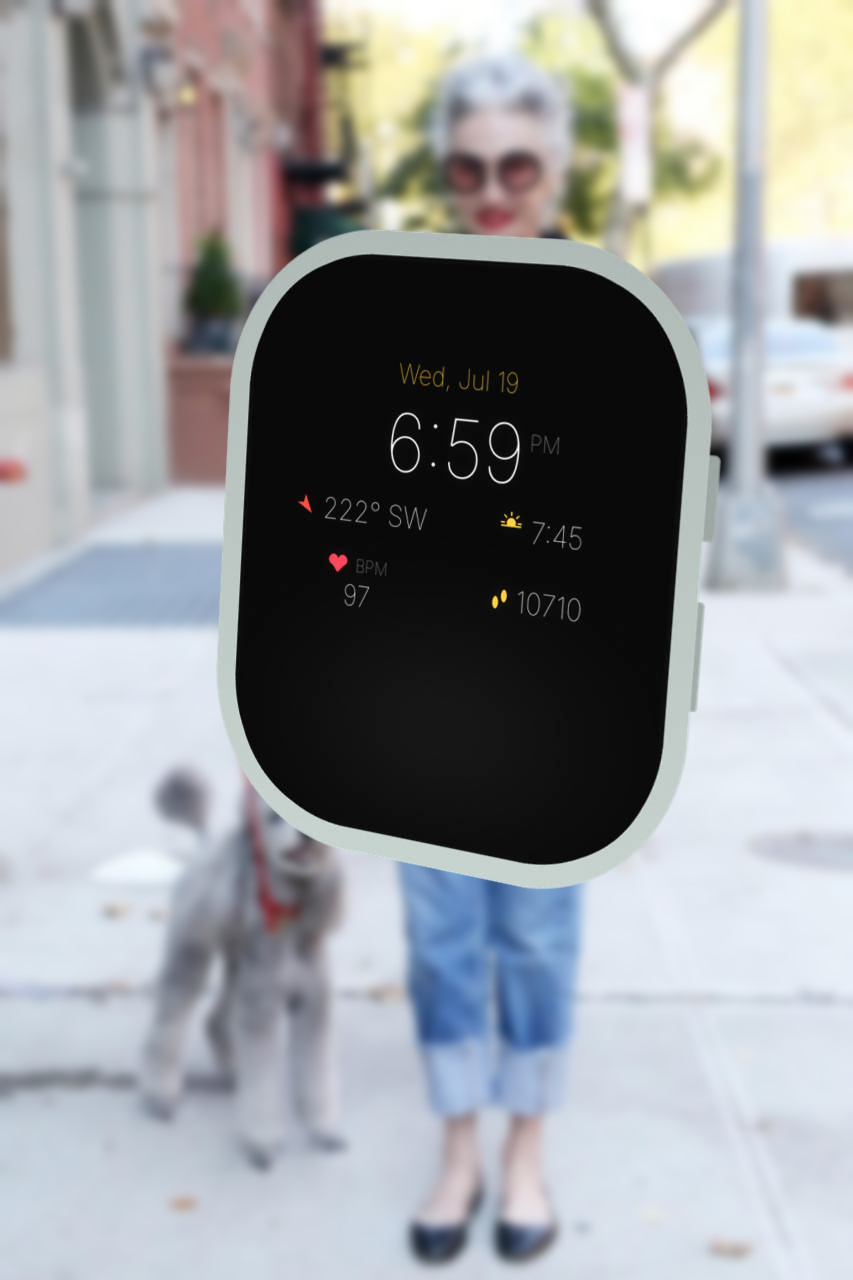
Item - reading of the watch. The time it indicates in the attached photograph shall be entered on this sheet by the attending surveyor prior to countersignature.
6:59
